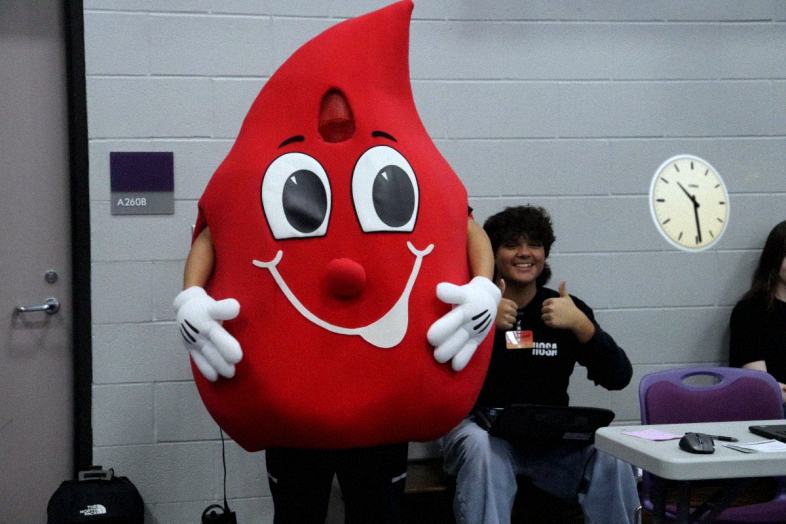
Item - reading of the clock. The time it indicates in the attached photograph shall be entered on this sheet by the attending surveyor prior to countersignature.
10:29
